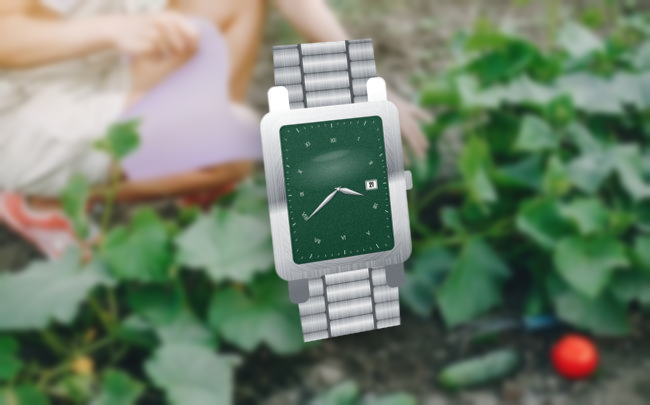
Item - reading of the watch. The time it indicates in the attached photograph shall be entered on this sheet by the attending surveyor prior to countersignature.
3:39
